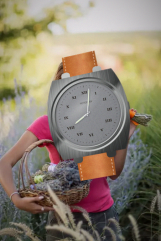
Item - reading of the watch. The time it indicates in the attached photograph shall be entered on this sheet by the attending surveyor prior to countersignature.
8:02
